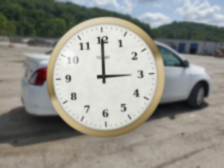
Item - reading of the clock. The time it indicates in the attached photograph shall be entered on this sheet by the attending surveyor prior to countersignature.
3:00
